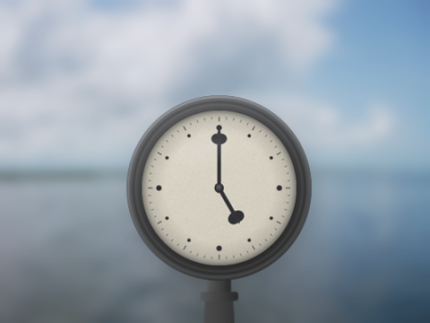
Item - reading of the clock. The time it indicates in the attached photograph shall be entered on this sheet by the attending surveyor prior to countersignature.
5:00
